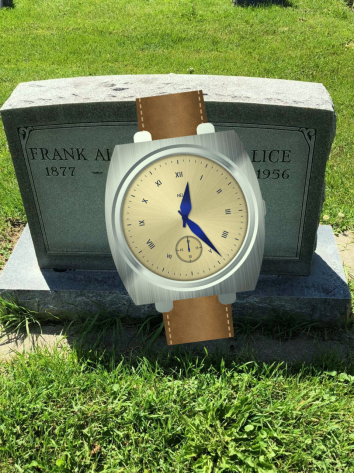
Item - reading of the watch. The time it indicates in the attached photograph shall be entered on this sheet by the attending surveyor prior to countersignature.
12:24
